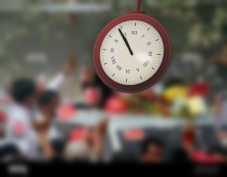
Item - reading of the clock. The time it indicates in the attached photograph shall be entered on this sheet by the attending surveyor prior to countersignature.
10:54
